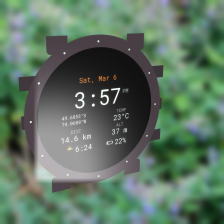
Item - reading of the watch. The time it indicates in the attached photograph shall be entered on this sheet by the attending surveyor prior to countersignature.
3:57
